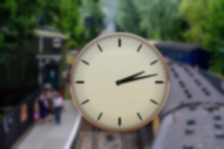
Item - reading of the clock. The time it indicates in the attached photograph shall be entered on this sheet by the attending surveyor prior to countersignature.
2:13
